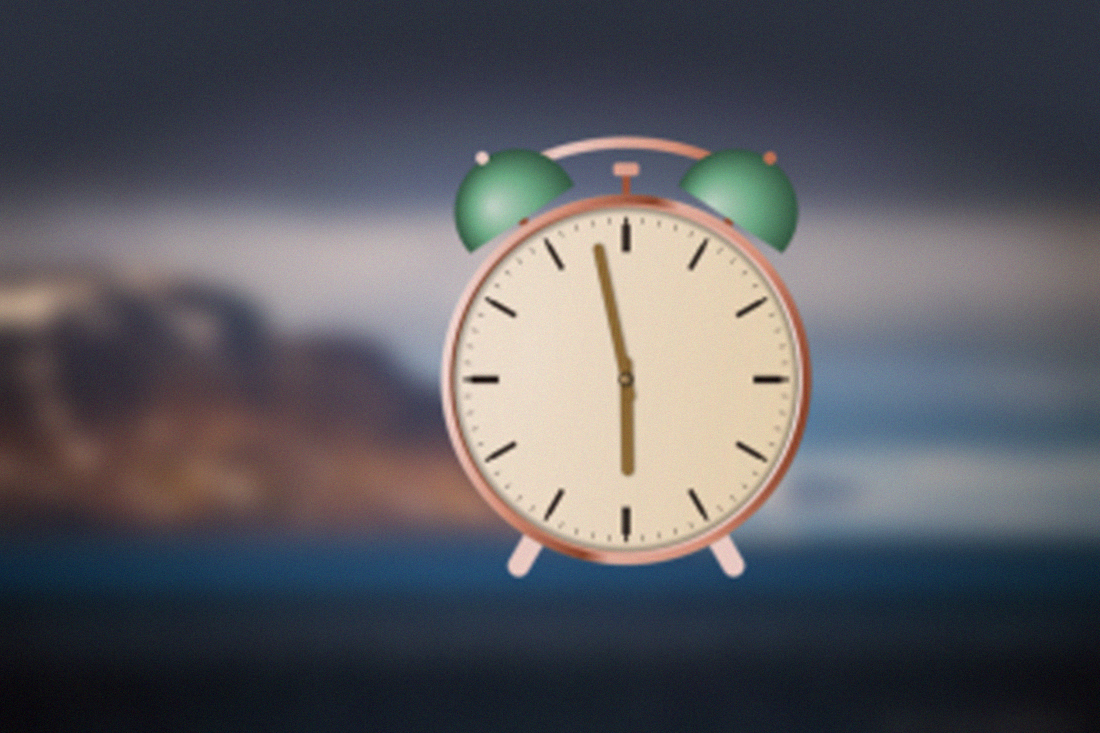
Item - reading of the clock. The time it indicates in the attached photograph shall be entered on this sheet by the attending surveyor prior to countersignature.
5:58
